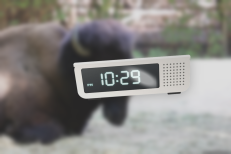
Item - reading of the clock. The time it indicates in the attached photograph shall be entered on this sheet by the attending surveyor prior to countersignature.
10:29
